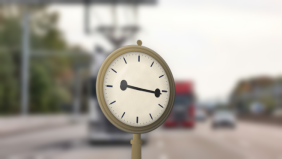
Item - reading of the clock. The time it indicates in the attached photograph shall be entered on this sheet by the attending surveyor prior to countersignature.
9:16
